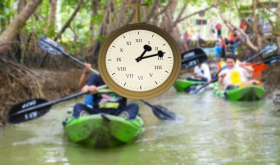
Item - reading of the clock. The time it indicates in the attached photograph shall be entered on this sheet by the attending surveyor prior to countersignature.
1:13
